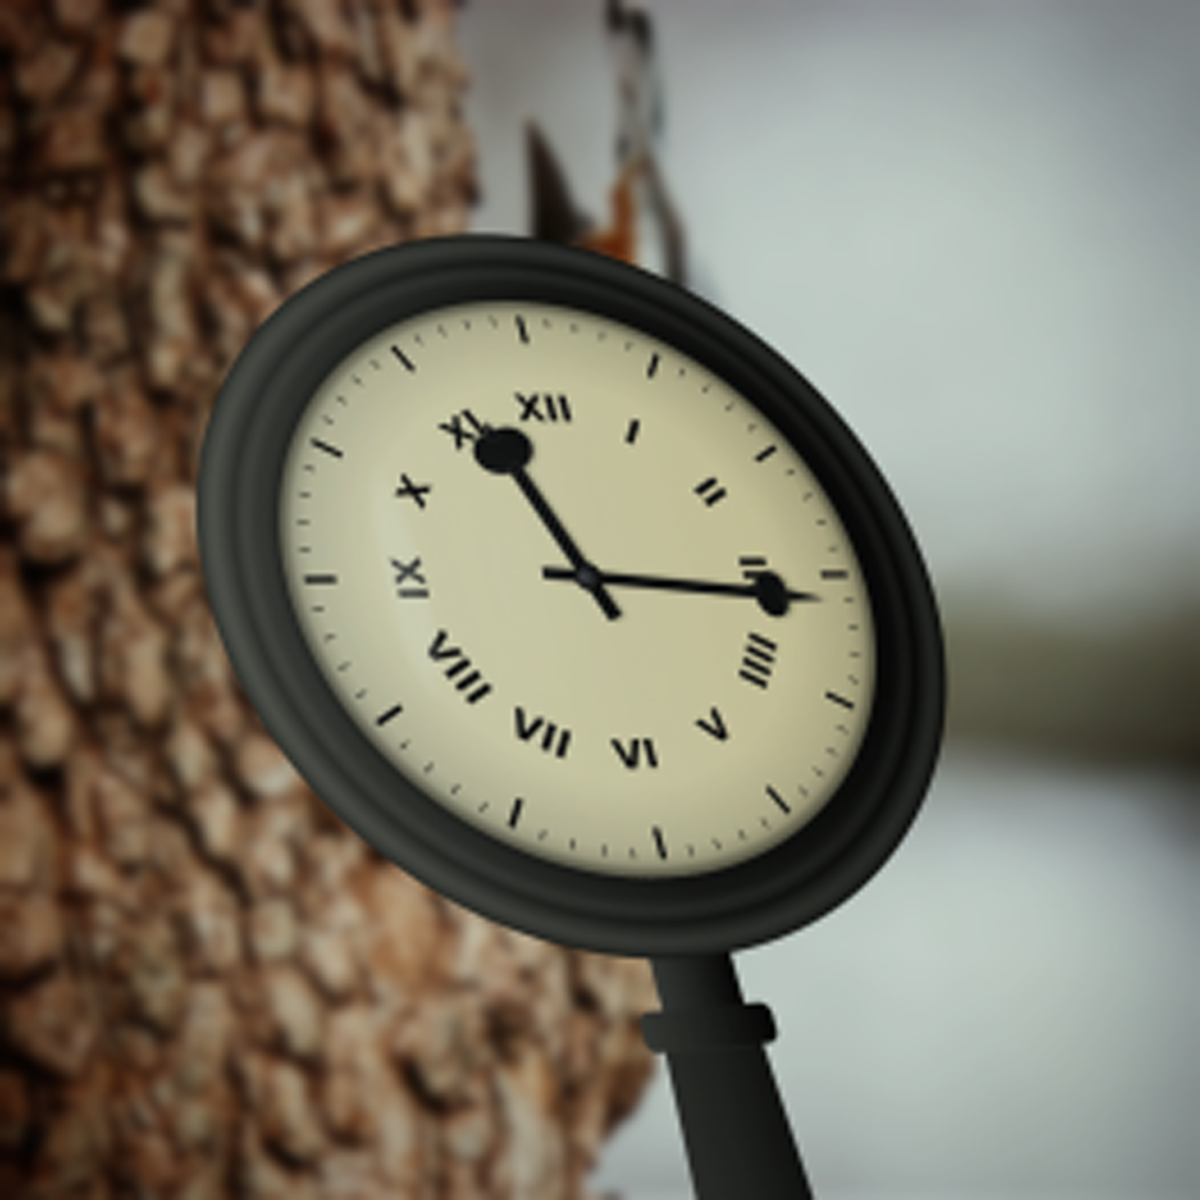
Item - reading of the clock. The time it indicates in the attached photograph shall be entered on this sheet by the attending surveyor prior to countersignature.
11:16
